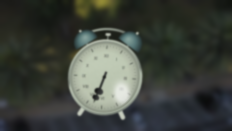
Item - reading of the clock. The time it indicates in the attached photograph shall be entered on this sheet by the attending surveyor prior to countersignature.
6:33
